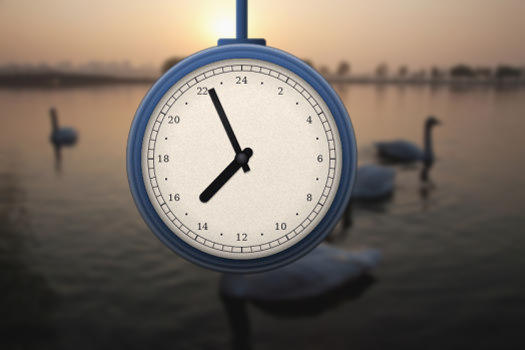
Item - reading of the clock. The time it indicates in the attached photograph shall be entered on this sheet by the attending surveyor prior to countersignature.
14:56
